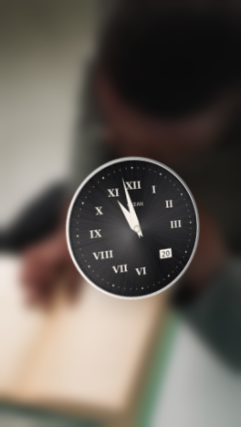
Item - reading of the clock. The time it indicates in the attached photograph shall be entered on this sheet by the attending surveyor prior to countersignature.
10:58
